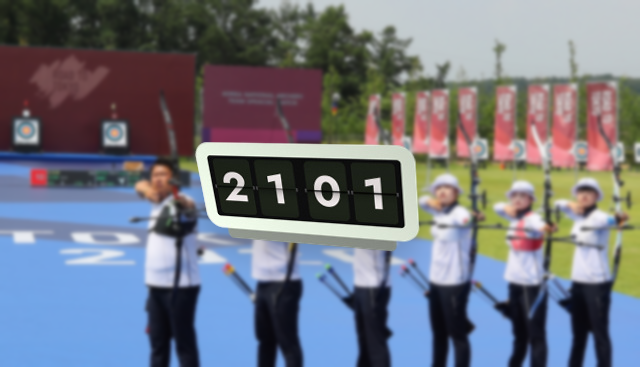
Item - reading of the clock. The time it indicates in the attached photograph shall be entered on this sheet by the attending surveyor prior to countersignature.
21:01
